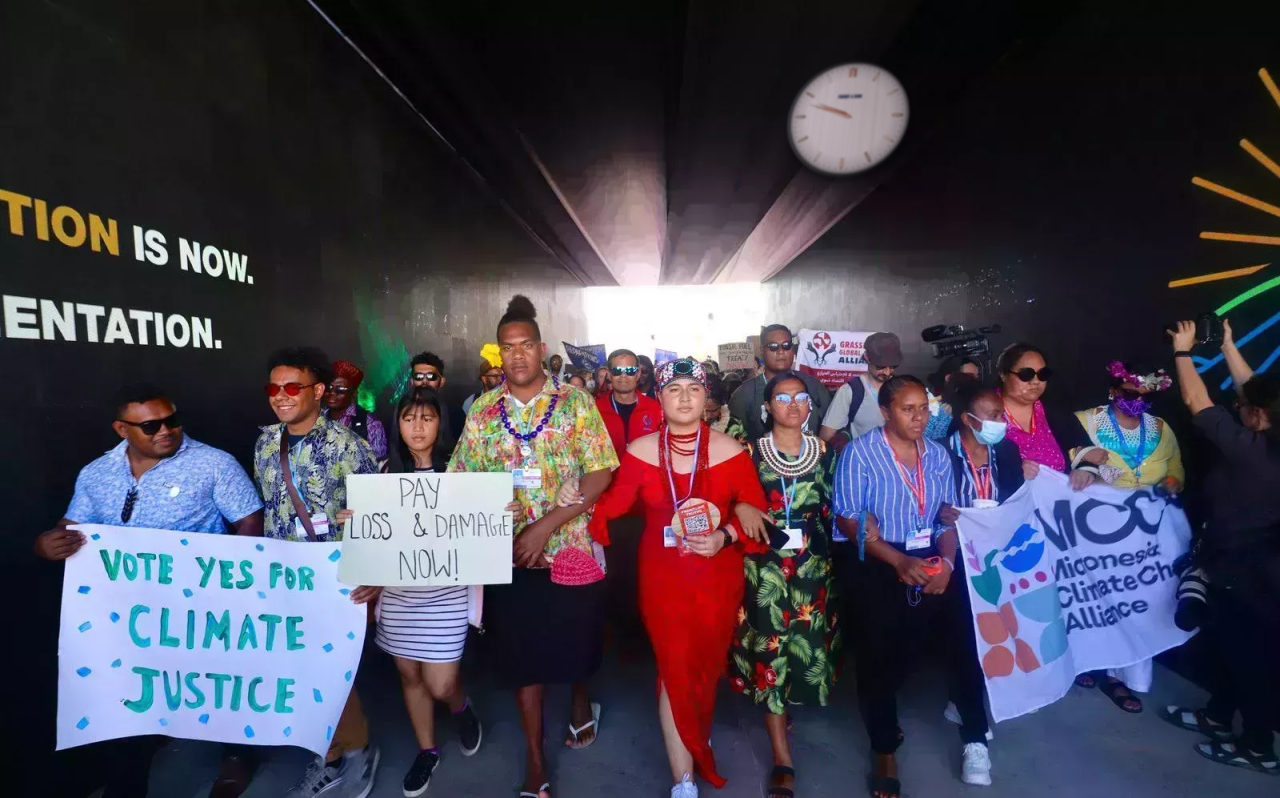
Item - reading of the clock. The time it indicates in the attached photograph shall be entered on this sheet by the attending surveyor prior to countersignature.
9:48
